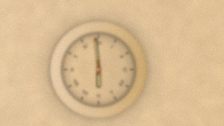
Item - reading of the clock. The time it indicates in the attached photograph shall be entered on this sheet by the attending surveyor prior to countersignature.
5:59
